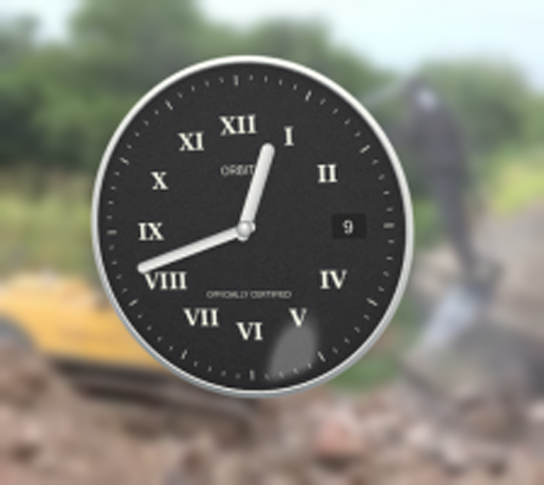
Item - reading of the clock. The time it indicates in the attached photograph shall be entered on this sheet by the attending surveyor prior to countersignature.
12:42
